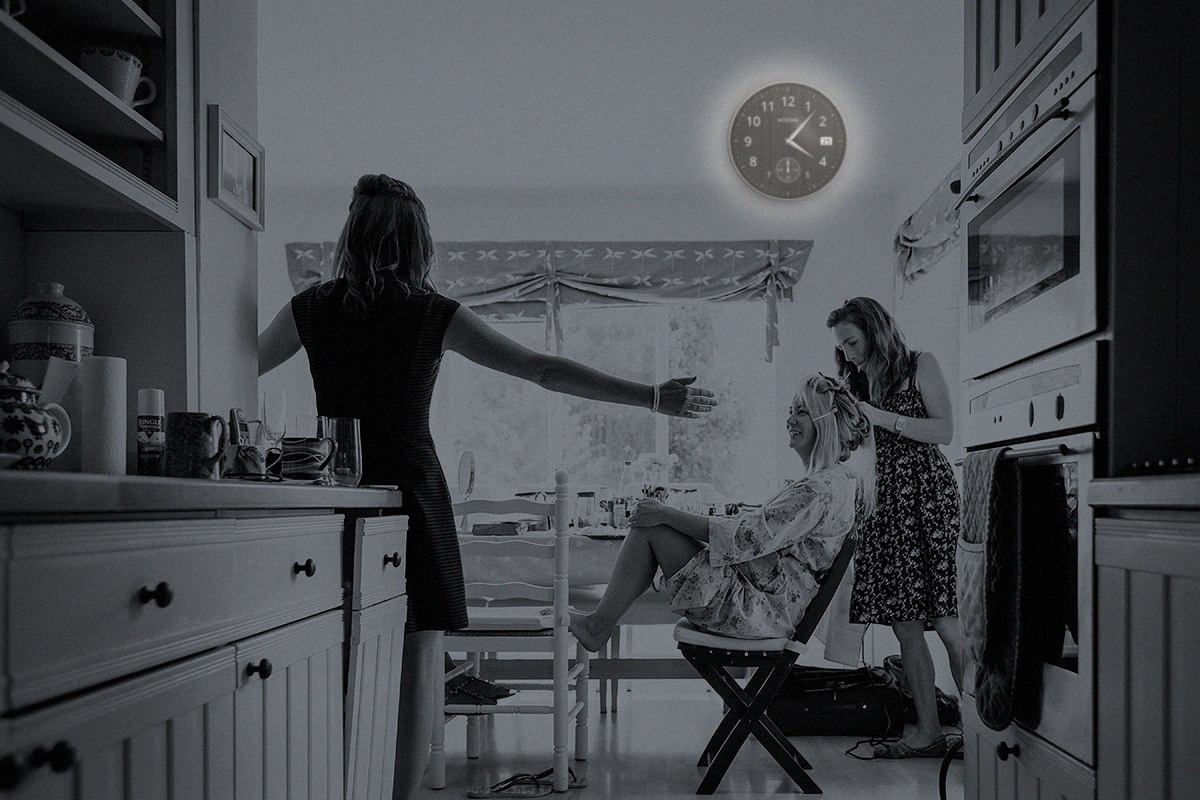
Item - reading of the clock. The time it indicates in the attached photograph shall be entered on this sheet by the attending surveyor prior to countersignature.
4:07
